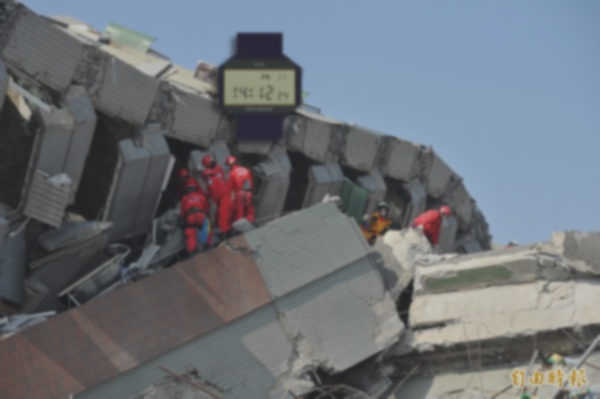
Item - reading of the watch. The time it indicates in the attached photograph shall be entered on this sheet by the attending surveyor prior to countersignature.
14:12
